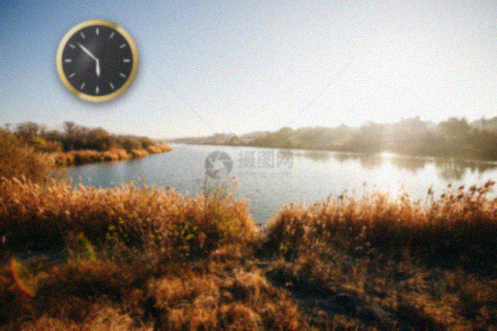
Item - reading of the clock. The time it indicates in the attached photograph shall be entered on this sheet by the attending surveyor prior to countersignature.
5:52
